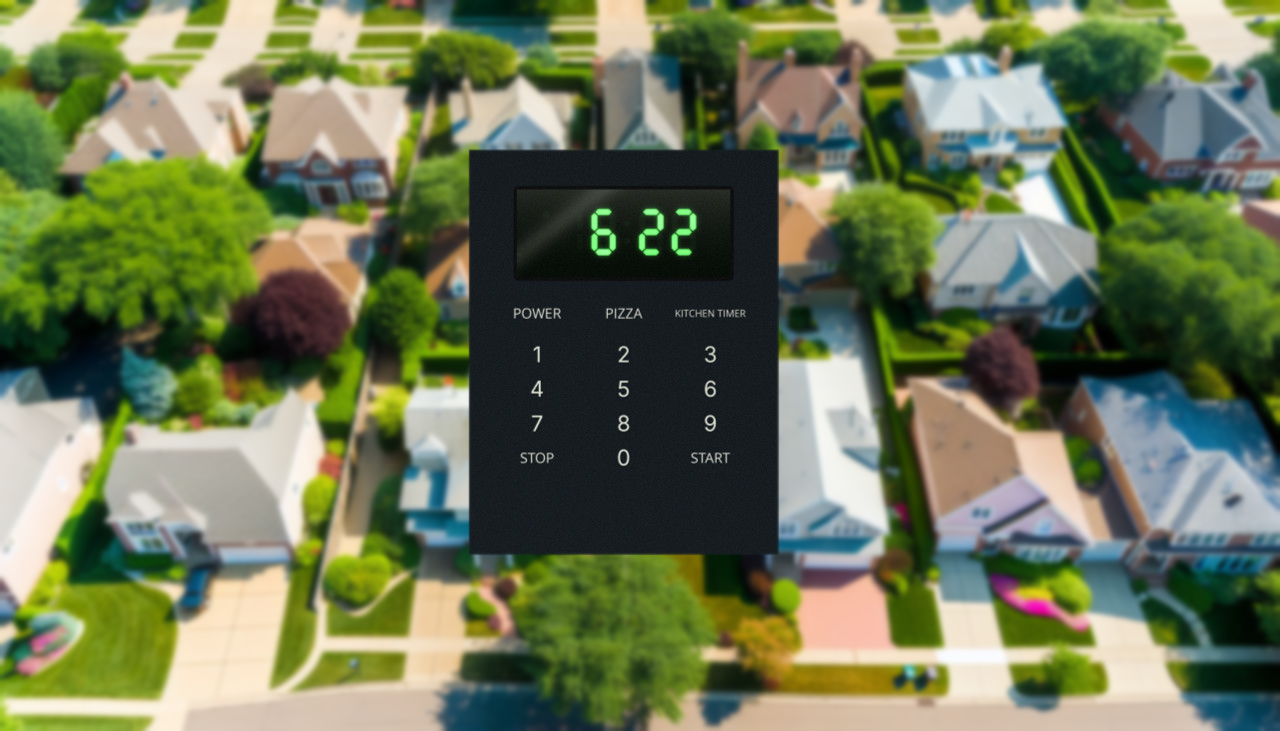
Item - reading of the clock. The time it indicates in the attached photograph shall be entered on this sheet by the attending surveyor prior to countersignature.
6:22
